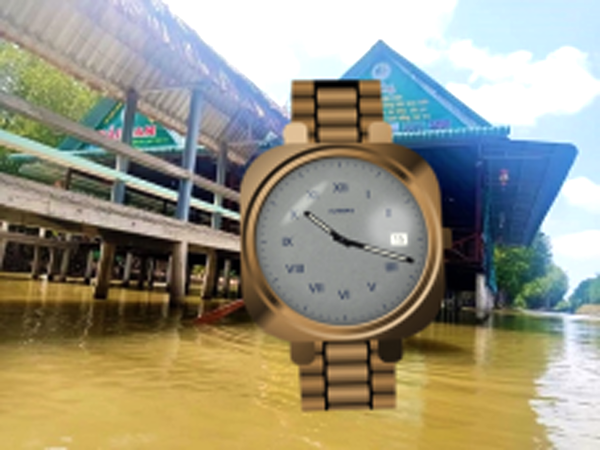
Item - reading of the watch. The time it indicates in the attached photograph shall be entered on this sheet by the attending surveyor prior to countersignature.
10:18
